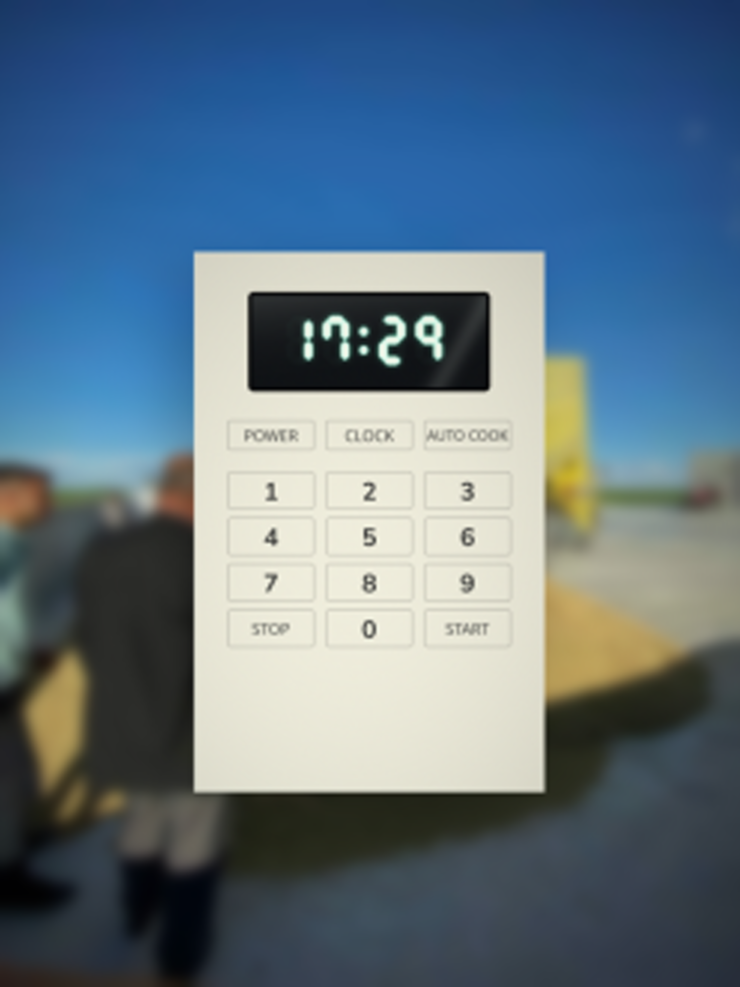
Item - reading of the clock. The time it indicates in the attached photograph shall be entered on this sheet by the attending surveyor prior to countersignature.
17:29
